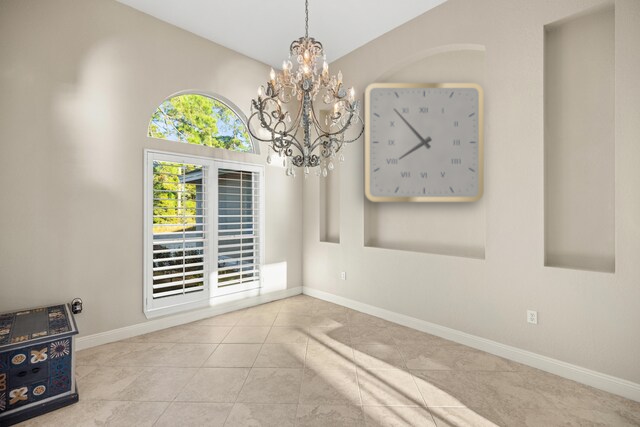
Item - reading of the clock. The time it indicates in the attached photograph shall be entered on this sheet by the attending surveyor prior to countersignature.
7:53
